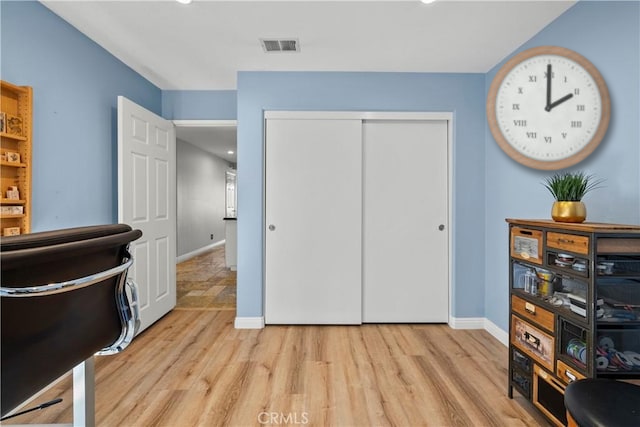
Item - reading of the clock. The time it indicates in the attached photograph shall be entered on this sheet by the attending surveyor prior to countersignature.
2:00
